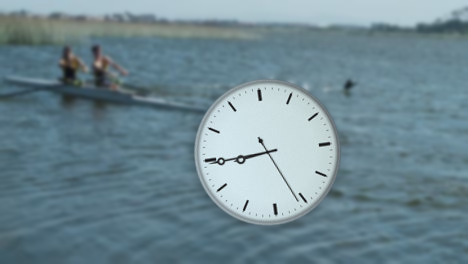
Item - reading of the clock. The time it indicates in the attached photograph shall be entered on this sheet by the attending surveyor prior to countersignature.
8:44:26
